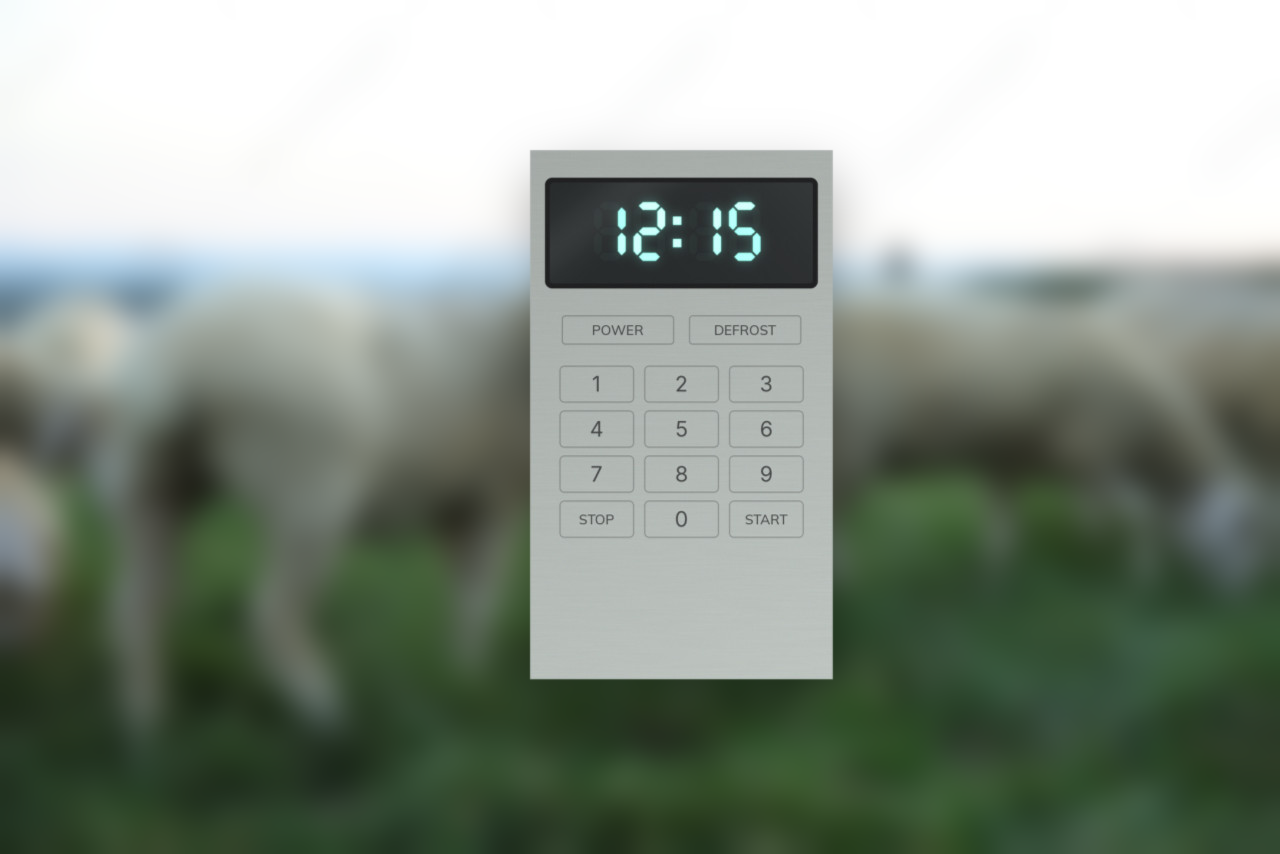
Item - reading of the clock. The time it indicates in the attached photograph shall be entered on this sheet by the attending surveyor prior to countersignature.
12:15
